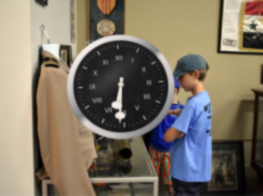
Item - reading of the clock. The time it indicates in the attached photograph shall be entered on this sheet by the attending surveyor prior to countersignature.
6:31
